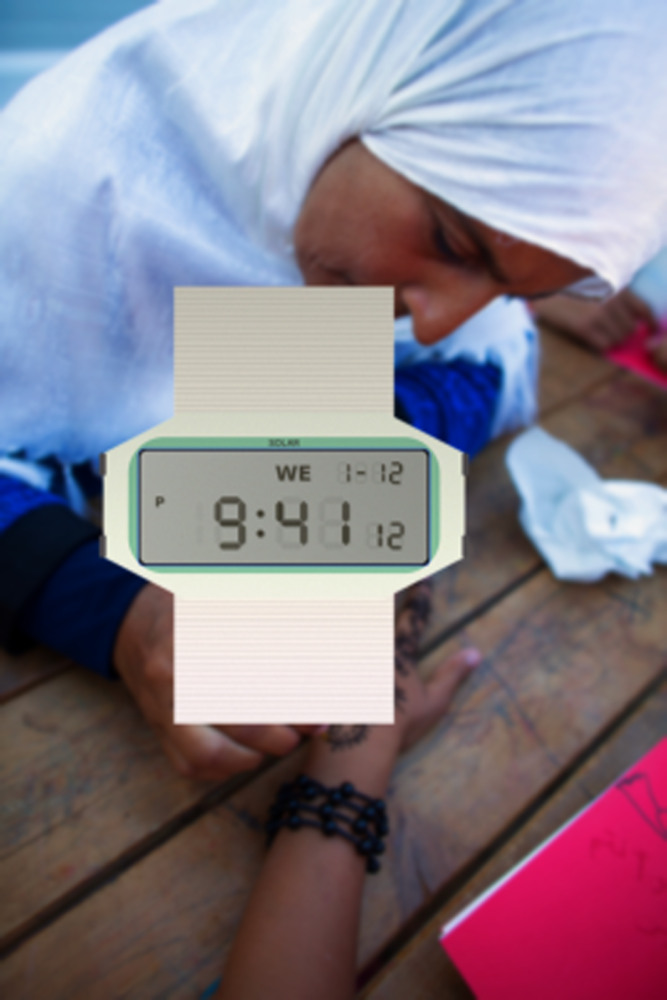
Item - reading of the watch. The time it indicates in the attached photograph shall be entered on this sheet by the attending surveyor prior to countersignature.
9:41:12
